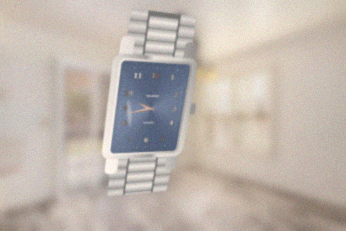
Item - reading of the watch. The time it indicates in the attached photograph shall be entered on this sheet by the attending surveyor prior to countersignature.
9:43
